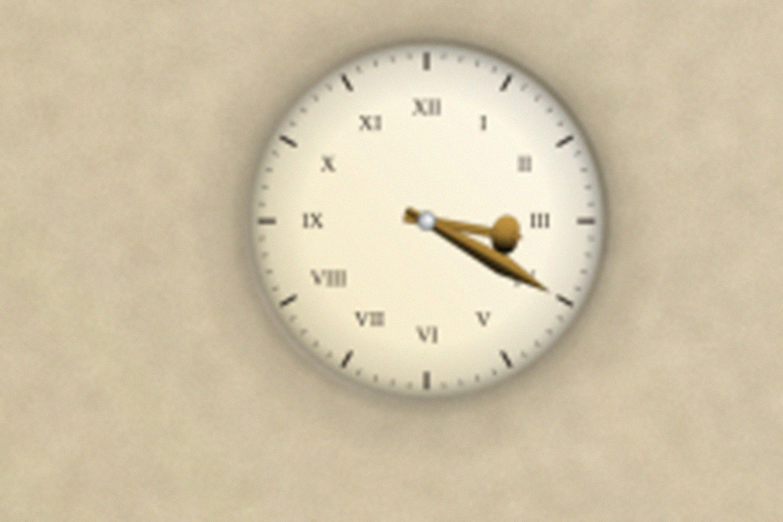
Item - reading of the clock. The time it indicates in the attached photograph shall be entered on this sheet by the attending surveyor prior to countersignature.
3:20
